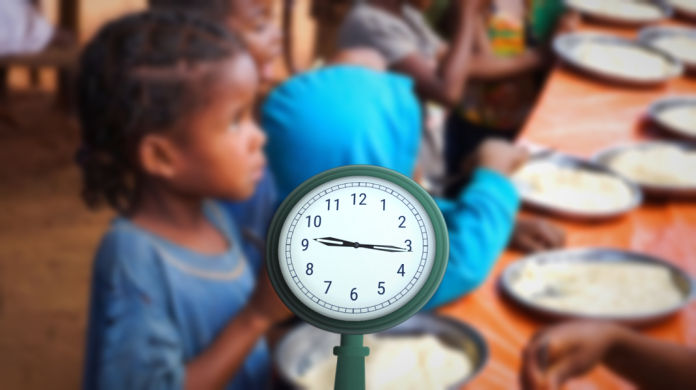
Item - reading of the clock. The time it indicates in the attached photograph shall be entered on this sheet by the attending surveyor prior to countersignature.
9:16
